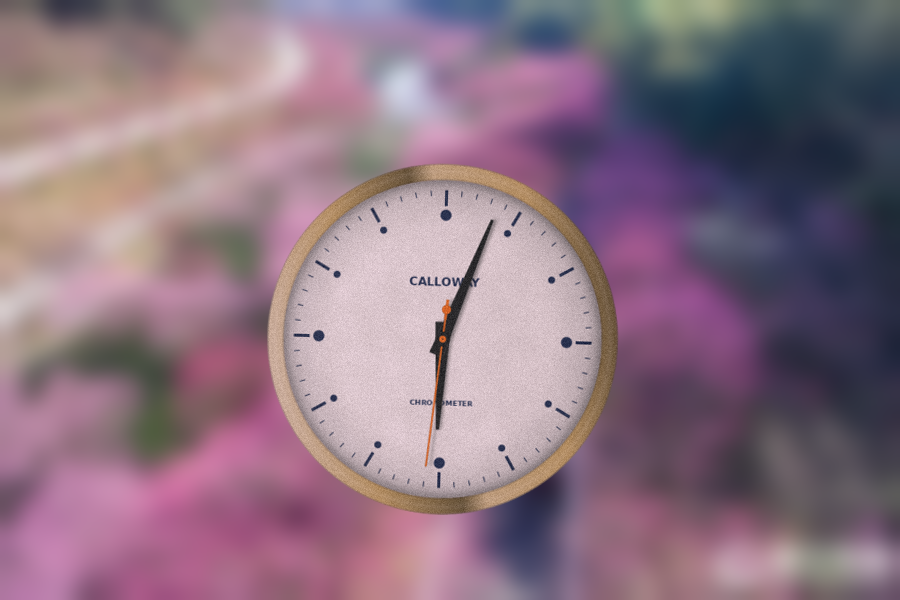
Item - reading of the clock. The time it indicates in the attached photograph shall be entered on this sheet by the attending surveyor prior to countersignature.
6:03:31
